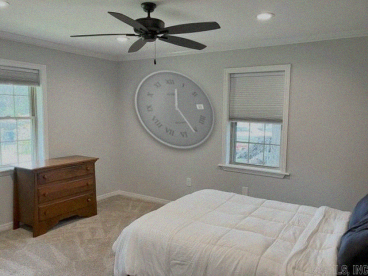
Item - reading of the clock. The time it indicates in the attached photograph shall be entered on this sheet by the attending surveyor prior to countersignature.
12:26
